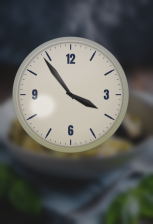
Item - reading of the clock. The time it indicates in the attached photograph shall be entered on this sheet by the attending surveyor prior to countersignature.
3:54
